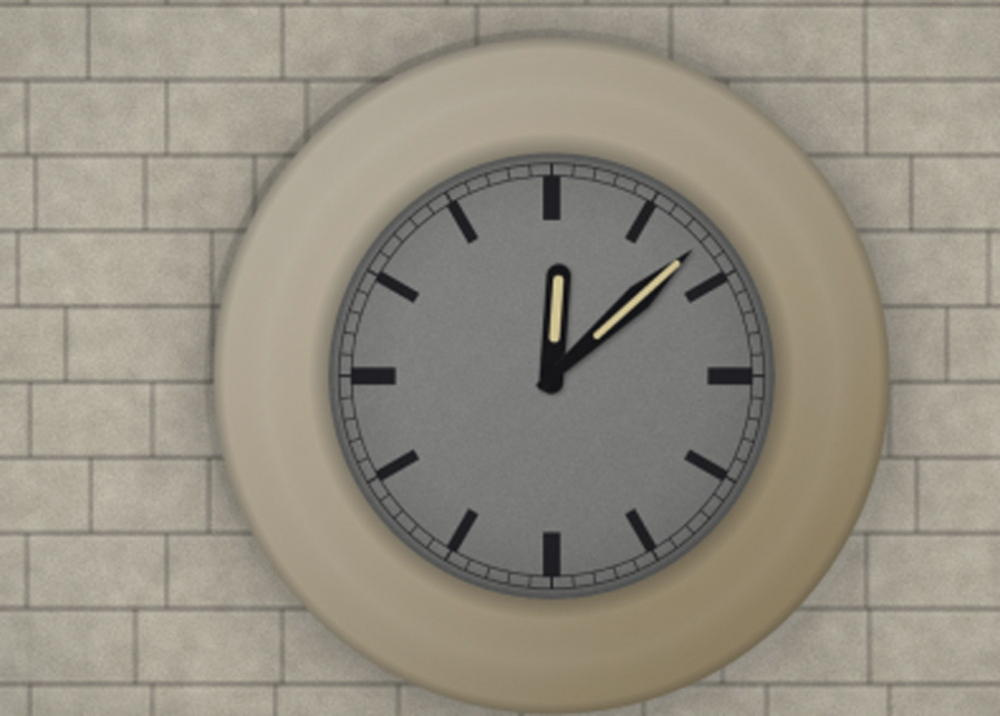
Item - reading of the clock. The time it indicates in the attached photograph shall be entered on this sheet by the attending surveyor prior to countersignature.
12:08
